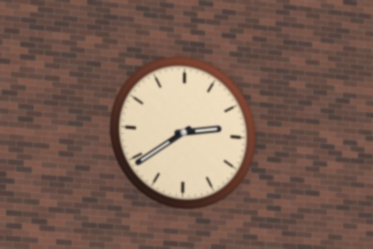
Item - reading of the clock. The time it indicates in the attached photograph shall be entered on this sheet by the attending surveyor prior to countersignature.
2:39
